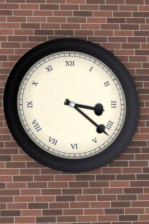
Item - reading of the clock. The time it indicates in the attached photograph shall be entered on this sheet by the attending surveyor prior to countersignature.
3:22
